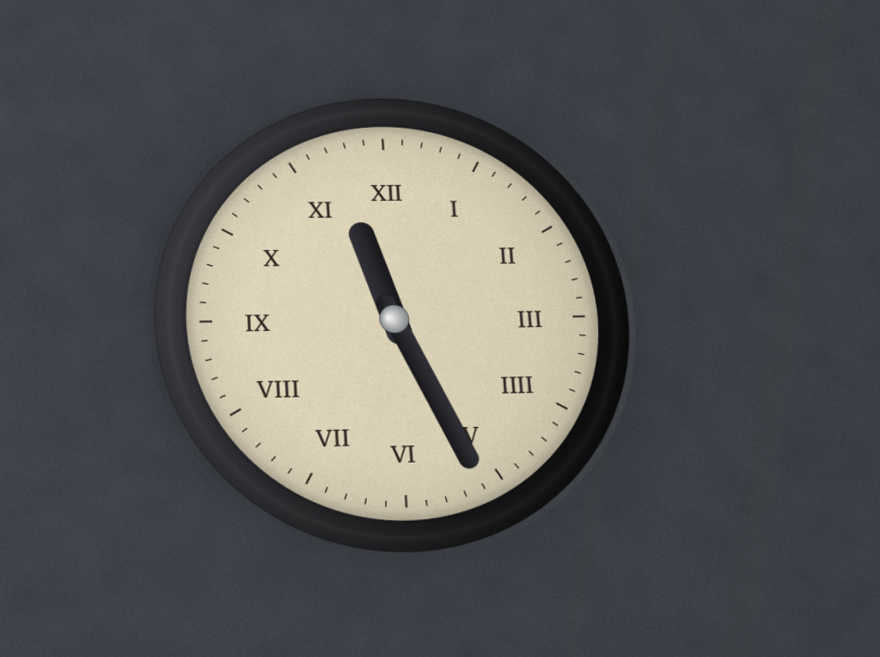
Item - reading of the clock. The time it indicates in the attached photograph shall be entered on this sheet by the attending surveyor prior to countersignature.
11:26
